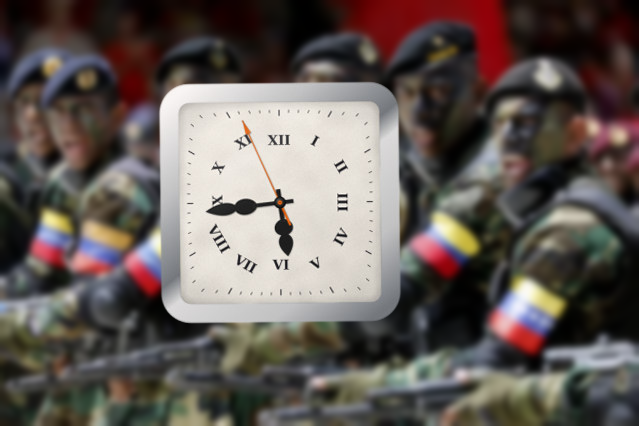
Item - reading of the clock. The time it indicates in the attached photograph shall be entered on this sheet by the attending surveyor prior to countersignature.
5:43:56
